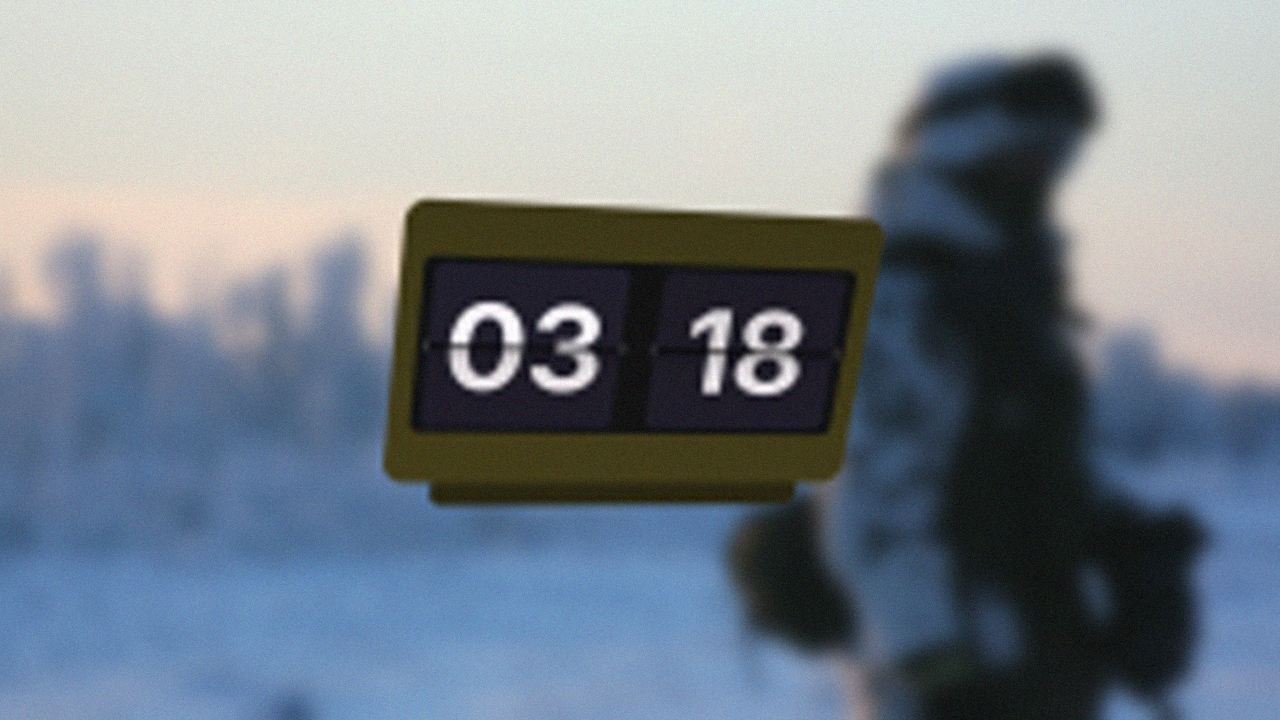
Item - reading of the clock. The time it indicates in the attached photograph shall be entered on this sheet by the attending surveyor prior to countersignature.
3:18
